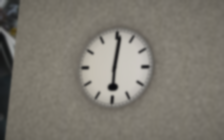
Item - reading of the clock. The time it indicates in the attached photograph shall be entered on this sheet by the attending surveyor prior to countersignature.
6:01
